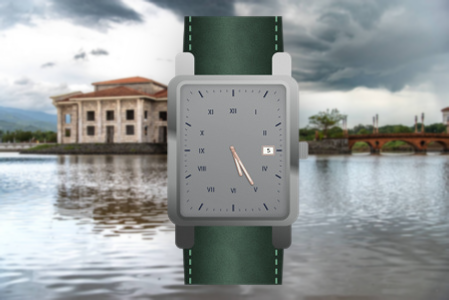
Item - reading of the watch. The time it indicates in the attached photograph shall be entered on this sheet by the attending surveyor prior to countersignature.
5:25
